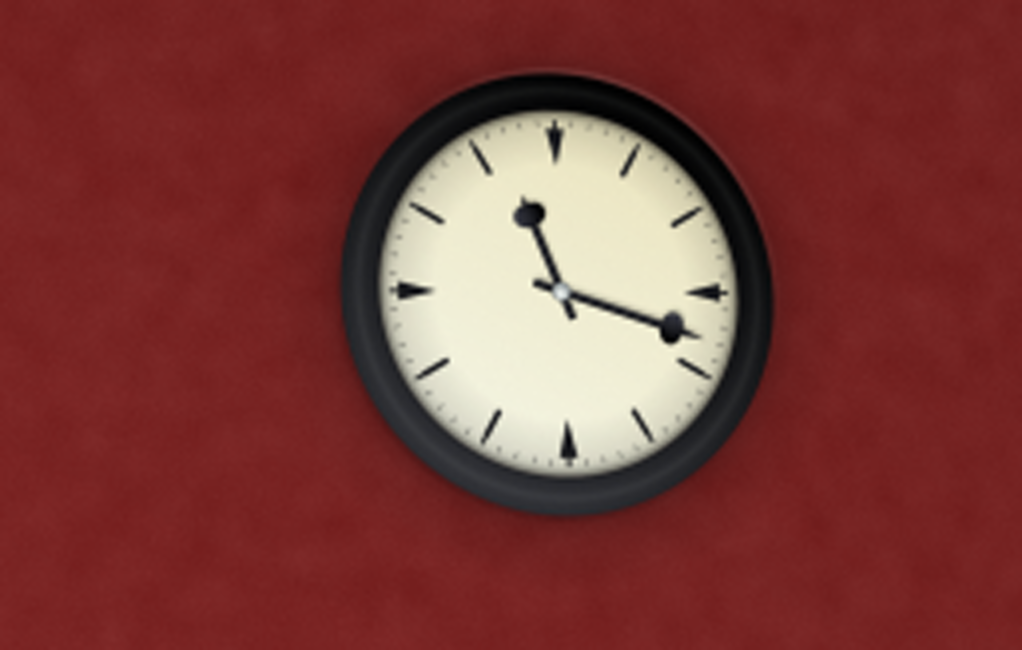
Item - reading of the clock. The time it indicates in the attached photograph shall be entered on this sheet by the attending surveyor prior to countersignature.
11:18
